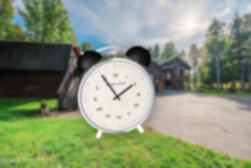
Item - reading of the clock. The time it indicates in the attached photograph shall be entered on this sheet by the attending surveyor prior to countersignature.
1:55
